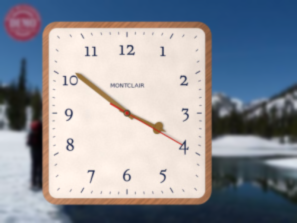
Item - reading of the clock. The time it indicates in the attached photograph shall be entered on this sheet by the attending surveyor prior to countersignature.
3:51:20
